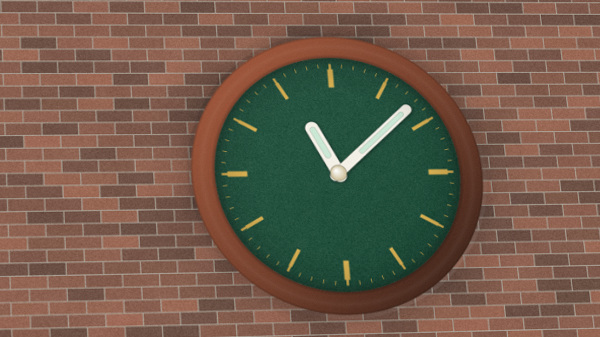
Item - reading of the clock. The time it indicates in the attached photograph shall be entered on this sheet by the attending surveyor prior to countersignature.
11:08
